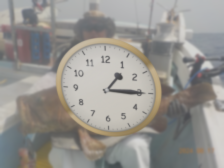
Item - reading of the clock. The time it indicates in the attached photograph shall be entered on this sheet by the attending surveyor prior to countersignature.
1:15
